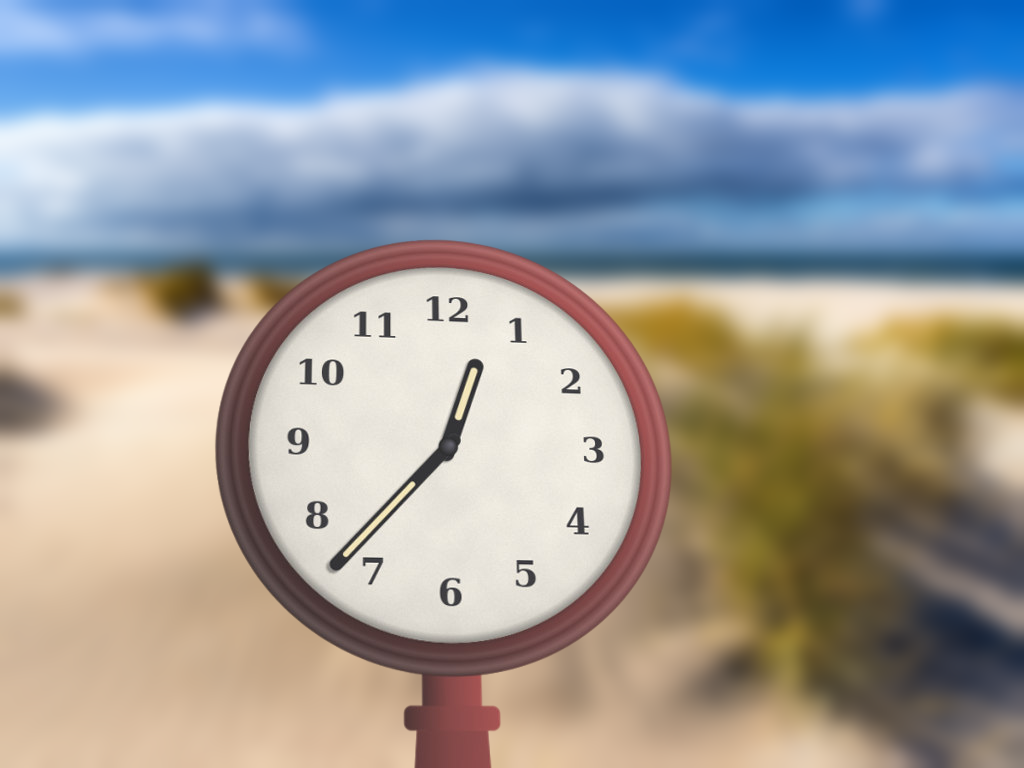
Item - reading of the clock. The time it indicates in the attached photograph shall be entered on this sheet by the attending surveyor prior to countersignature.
12:37
